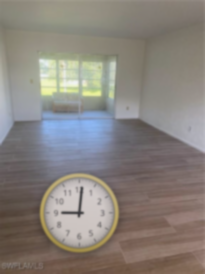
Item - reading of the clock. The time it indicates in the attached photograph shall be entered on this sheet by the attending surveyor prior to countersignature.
9:01
